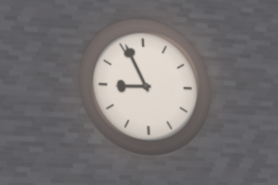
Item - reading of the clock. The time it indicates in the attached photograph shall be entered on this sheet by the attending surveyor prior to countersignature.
8:56
